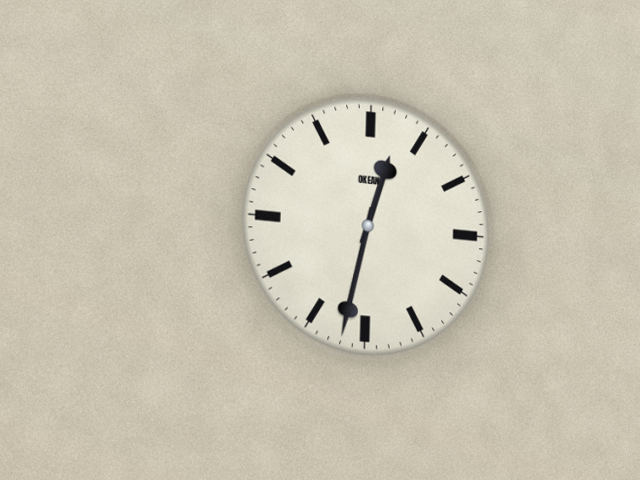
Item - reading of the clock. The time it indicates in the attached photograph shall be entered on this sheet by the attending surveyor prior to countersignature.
12:32
